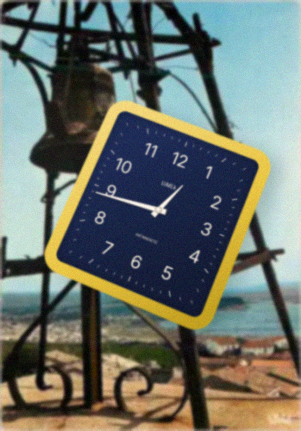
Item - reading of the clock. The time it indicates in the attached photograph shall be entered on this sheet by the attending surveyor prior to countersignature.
12:44
